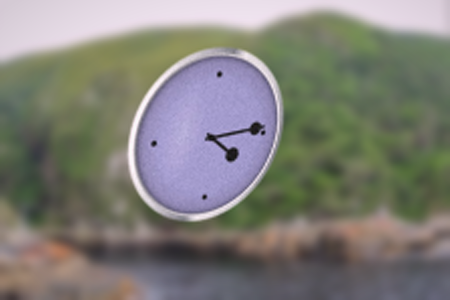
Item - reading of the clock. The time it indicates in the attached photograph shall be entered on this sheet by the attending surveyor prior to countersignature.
4:14
